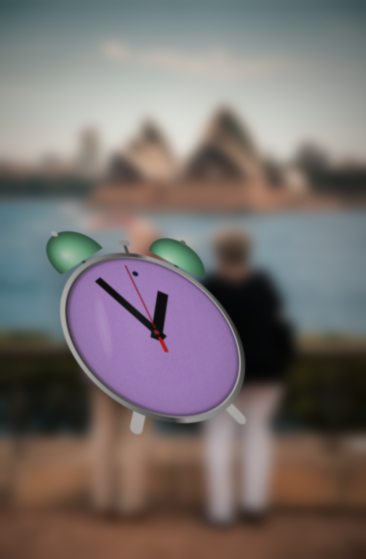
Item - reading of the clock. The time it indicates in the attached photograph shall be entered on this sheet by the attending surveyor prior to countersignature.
12:53:59
